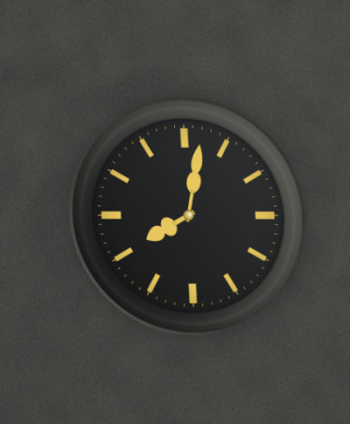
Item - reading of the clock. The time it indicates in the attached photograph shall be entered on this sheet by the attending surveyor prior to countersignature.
8:02
